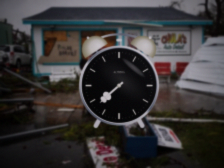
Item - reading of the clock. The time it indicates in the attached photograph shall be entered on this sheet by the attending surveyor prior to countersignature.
7:38
